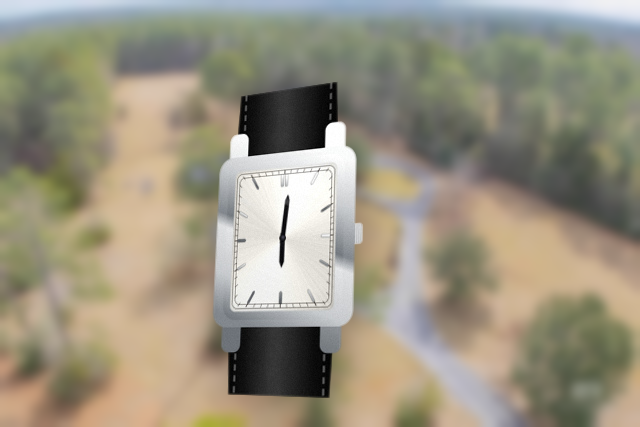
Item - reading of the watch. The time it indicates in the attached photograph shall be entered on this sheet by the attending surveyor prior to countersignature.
6:01
